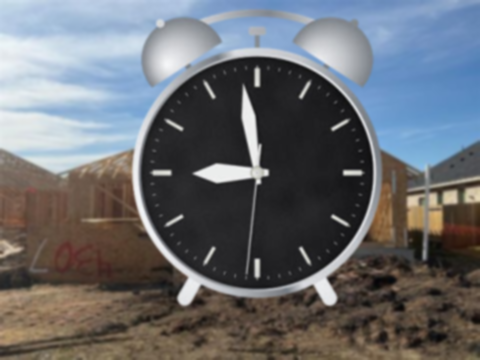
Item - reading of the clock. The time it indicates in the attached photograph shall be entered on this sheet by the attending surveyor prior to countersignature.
8:58:31
